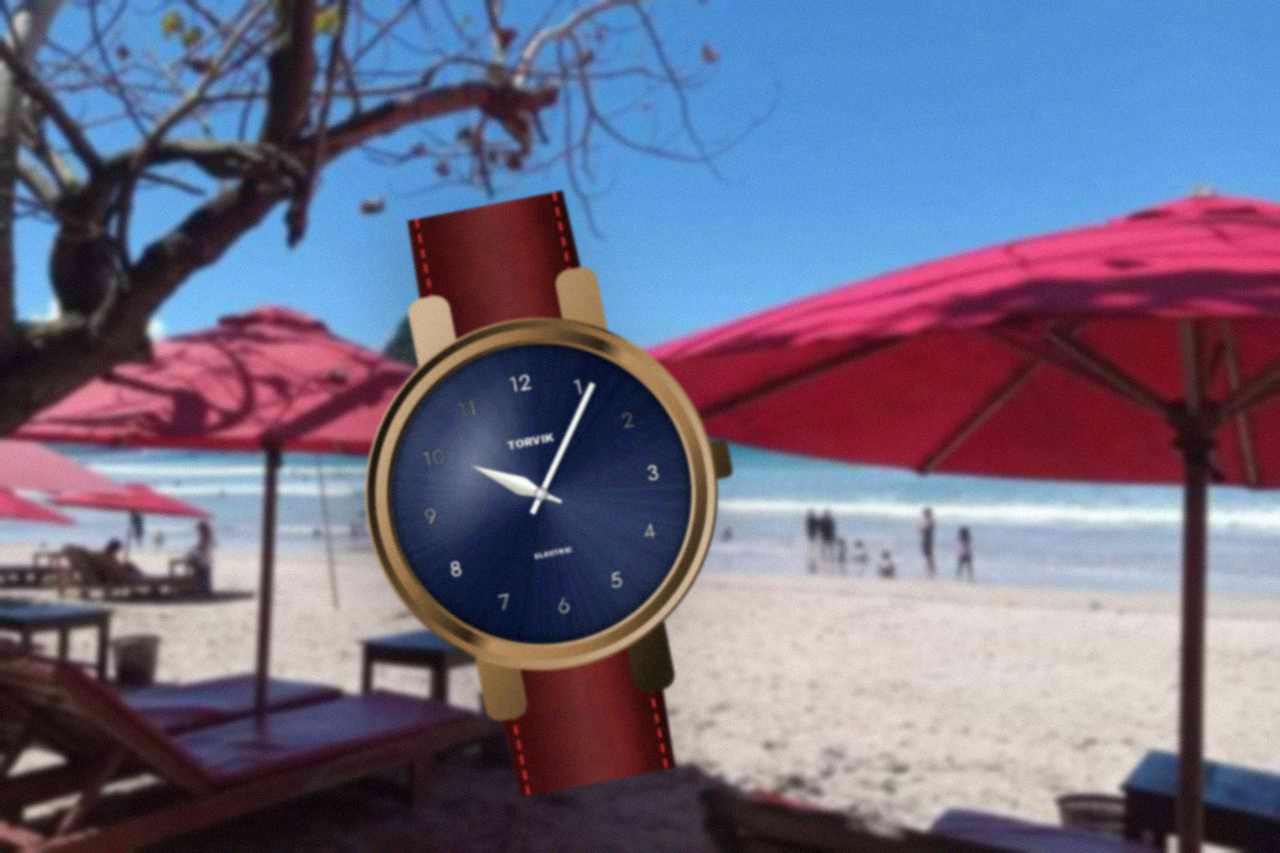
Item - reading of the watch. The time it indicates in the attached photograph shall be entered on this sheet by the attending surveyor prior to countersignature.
10:06
